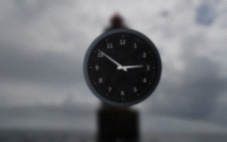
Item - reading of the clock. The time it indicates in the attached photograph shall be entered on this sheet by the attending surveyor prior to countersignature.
2:51
